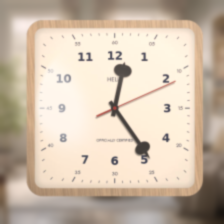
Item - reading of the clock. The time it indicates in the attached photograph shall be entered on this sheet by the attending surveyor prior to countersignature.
12:24:11
